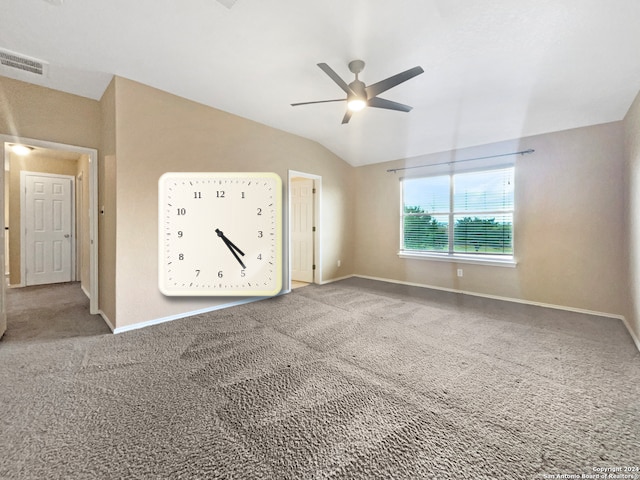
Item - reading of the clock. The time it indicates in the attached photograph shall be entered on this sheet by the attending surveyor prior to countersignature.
4:24
